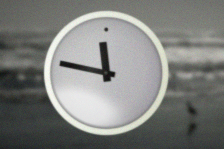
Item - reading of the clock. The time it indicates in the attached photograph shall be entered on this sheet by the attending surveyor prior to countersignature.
11:47
